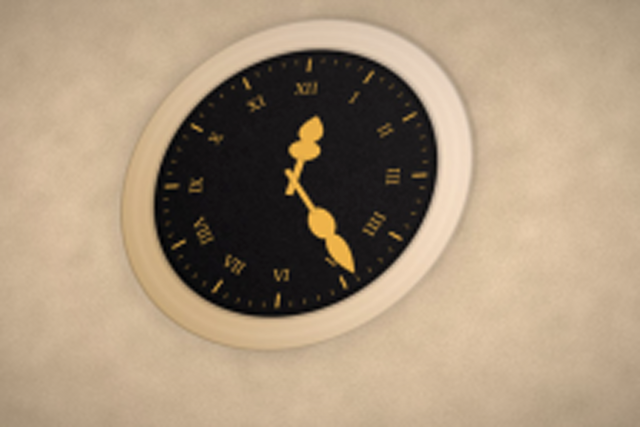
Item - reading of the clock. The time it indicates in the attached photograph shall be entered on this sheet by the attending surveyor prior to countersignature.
12:24
